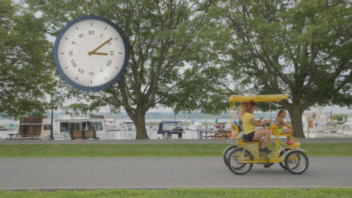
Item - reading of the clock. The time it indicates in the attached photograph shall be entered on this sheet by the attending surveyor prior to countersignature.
3:09
